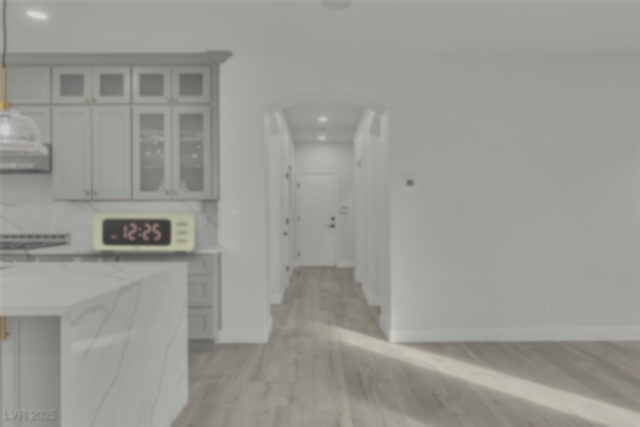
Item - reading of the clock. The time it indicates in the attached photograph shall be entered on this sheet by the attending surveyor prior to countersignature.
12:25
